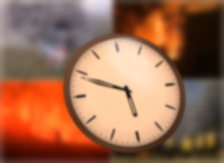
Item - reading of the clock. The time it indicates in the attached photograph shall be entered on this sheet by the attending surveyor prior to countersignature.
5:49
